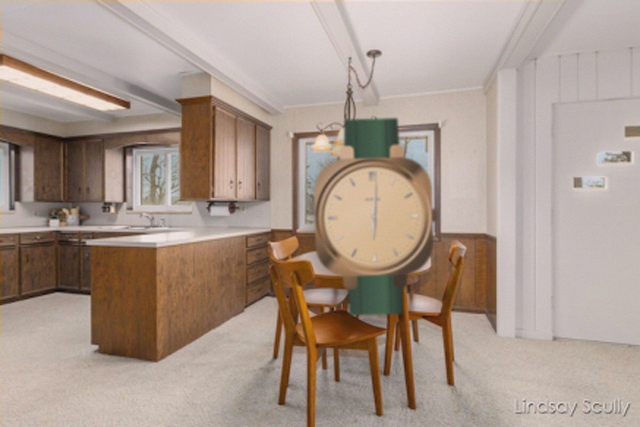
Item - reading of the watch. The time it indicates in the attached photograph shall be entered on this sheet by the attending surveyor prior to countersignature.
6:01
